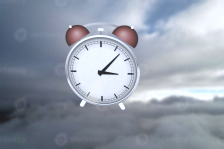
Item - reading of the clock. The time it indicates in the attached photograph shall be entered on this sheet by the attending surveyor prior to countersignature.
3:07
